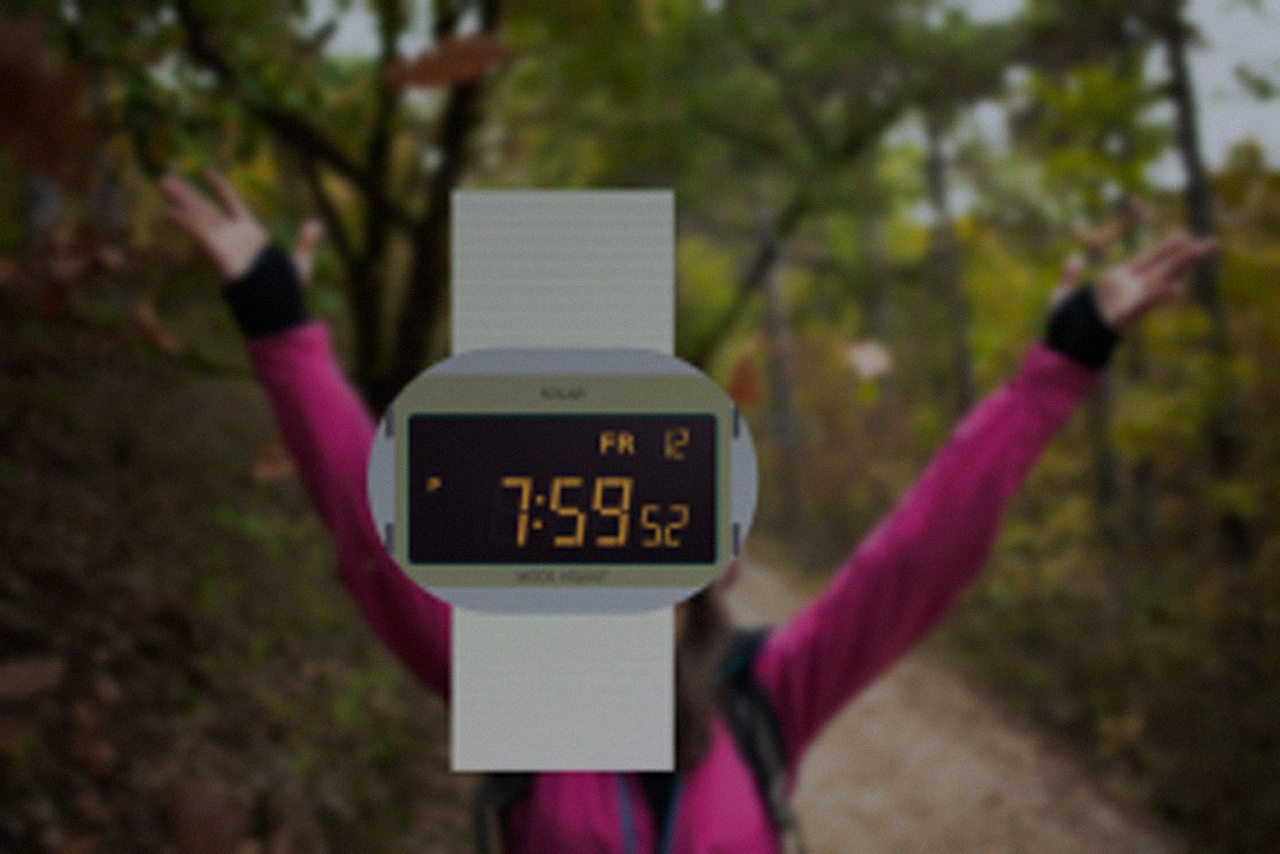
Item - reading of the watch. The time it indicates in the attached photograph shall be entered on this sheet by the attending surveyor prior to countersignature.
7:59:52
